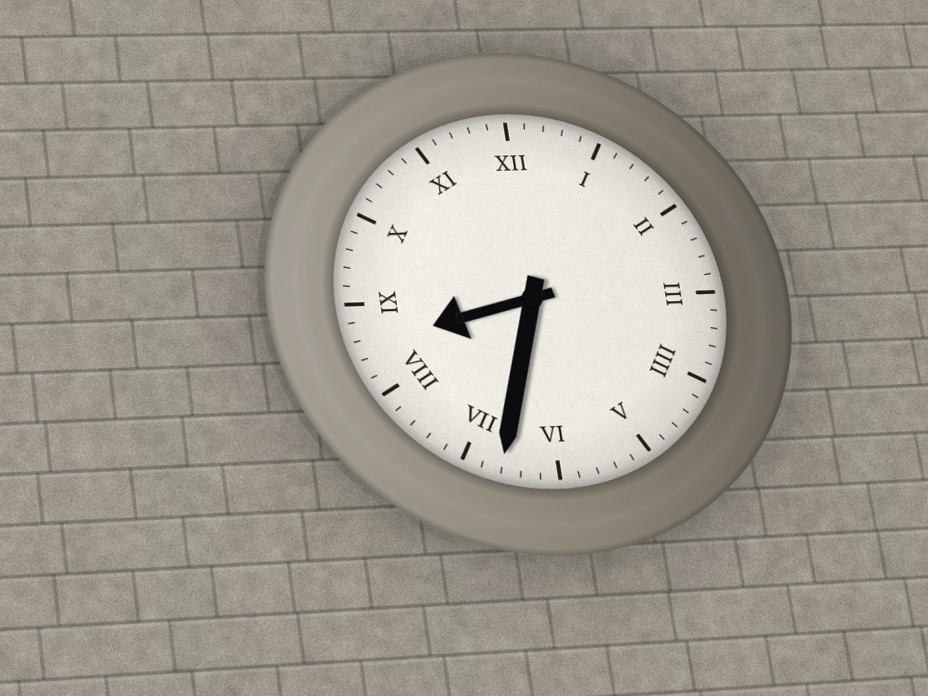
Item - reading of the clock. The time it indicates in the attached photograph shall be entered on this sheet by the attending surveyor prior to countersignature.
8:33
